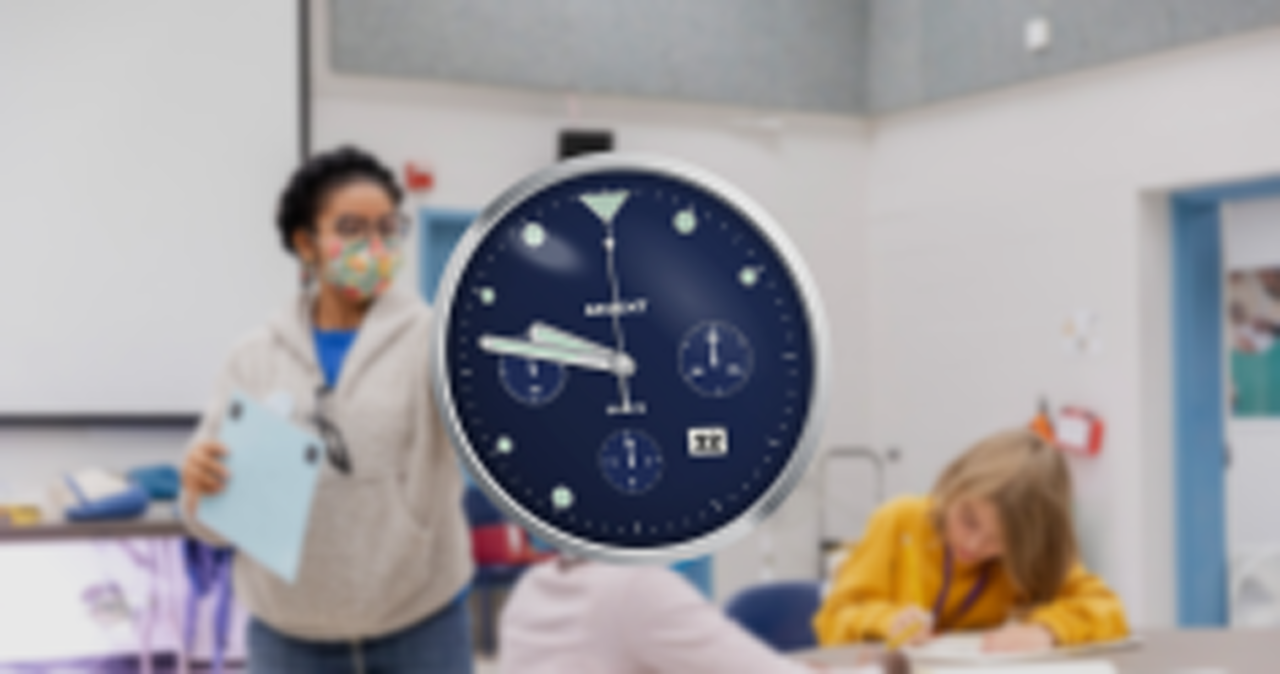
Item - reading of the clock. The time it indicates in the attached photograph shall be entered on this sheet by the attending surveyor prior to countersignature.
9:47
